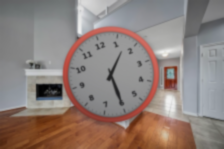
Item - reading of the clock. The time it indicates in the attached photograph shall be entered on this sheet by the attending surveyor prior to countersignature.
1:30
